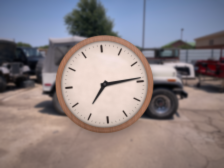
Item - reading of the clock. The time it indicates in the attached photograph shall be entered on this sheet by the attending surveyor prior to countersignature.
7:14
